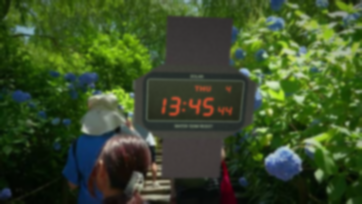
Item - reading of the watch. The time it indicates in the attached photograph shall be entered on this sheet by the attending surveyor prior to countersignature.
13:45
